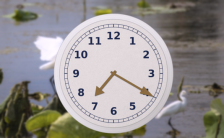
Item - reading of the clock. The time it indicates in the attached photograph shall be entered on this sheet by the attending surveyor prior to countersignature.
7:20
